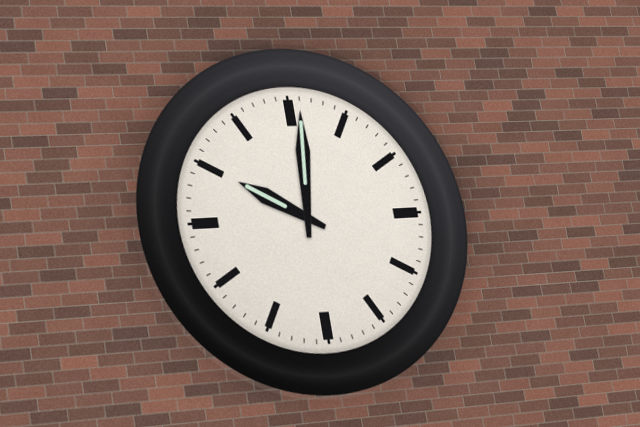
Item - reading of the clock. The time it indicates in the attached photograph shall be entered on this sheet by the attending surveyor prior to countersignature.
10:01
